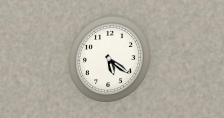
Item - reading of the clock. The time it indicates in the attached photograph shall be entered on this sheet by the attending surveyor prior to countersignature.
5:21
